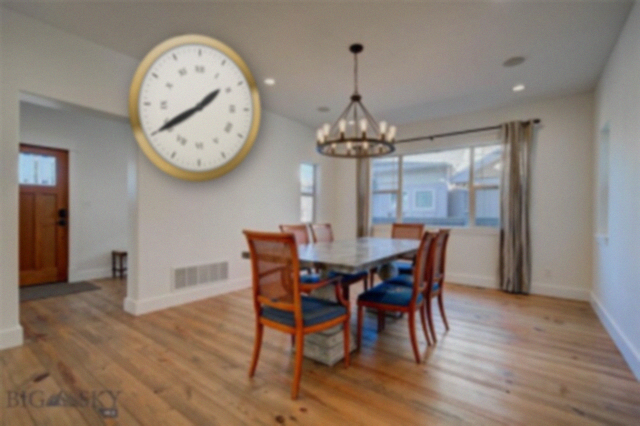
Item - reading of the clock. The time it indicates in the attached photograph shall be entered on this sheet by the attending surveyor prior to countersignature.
1:40
